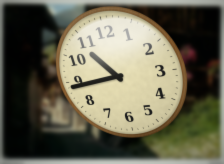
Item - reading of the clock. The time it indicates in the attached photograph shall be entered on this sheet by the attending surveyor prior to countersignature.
10:44
